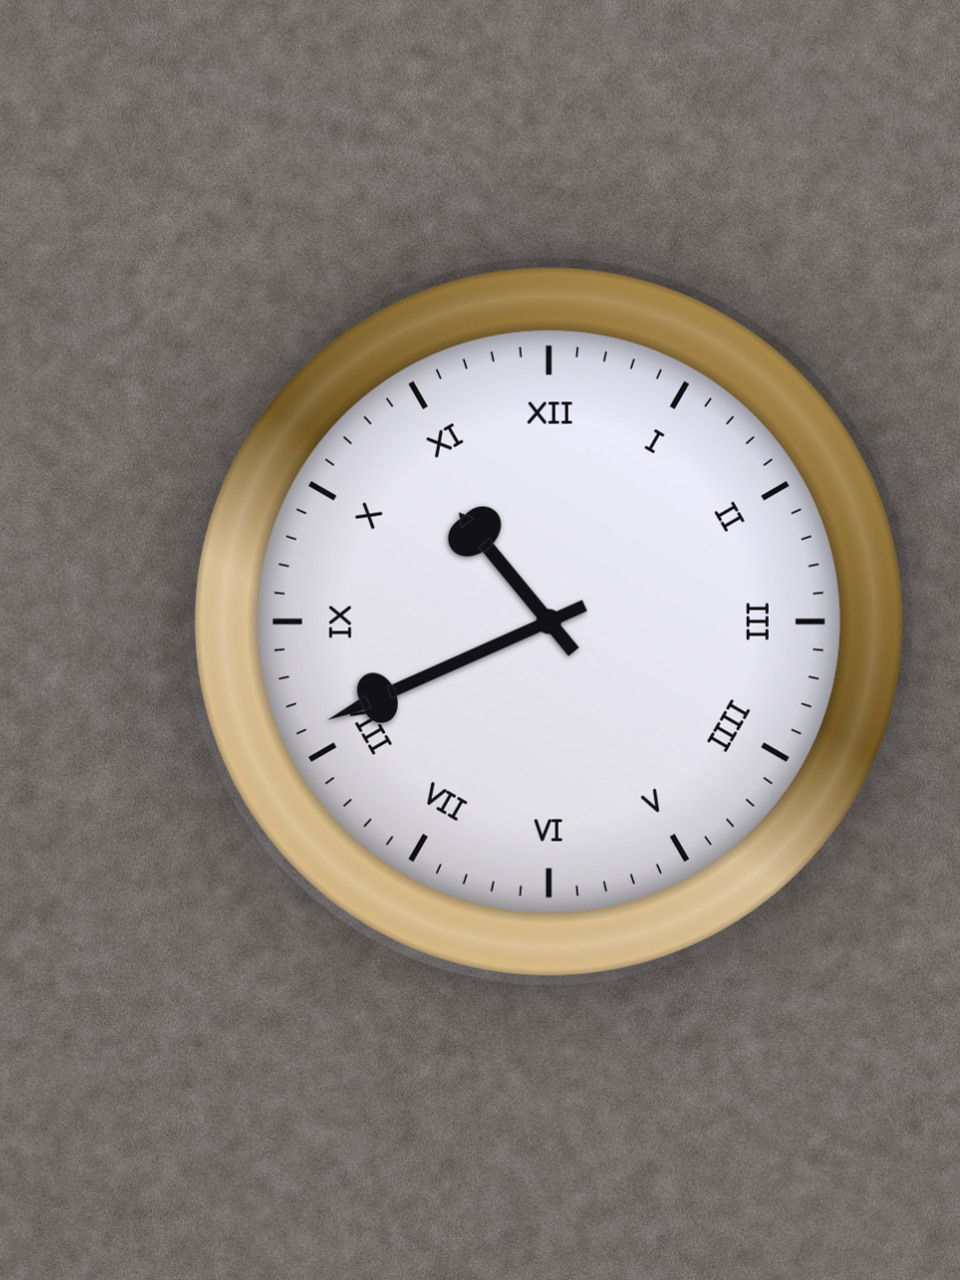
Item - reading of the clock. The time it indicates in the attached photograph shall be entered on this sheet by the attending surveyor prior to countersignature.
10:41
